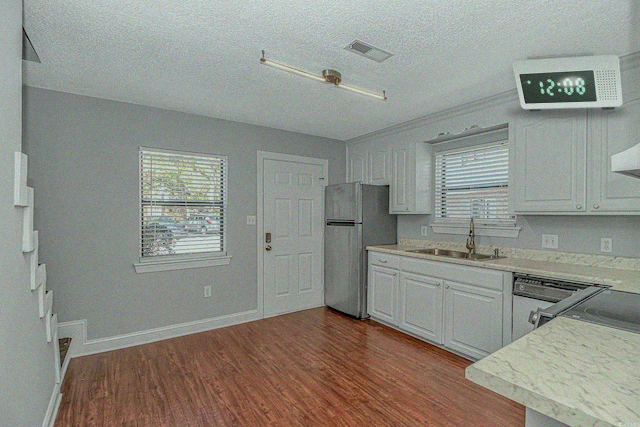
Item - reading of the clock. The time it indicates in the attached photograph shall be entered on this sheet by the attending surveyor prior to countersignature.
12:08
